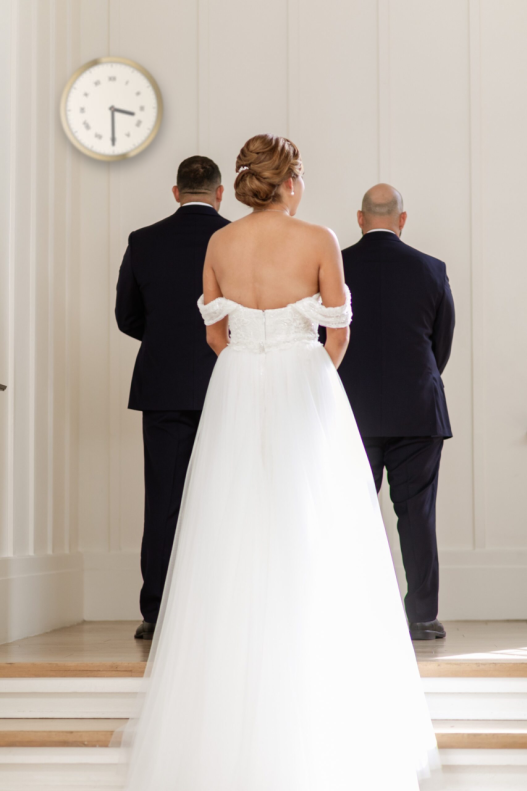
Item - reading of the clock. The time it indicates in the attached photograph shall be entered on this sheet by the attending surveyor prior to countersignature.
3:30
